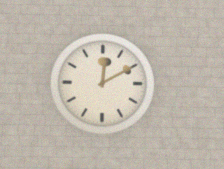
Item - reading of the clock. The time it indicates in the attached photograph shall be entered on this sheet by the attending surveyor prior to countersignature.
12:10
